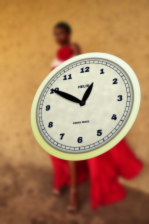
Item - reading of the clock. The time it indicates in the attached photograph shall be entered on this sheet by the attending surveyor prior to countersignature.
12:50
